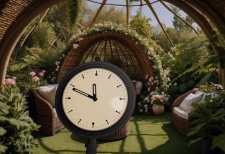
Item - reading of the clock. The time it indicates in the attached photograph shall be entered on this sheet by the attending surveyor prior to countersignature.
11:49
